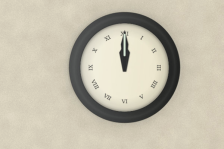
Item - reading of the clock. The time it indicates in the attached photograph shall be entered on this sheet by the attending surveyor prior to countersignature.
12:00
